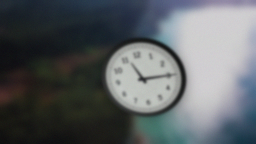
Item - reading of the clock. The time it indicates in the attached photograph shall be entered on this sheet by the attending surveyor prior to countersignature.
11:15
